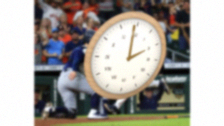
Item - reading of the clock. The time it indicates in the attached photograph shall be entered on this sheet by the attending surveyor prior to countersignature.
1:59
